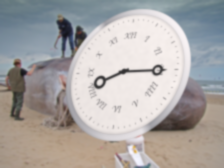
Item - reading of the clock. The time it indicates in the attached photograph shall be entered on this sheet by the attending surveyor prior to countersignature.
8:15
